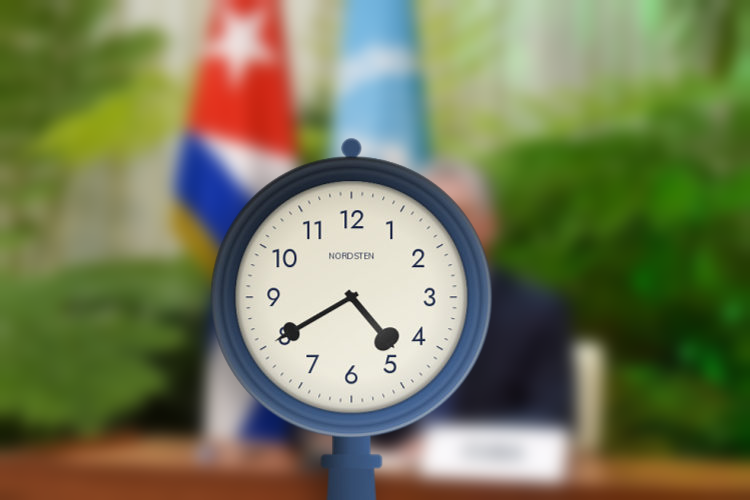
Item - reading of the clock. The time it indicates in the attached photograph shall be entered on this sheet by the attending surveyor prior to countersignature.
4:40
